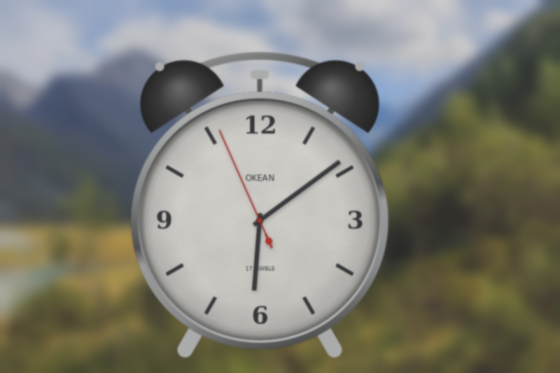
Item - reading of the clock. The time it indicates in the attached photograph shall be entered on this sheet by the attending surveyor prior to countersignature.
6:08:56
